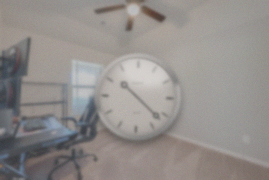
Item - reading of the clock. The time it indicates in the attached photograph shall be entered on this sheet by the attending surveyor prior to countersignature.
10:22
